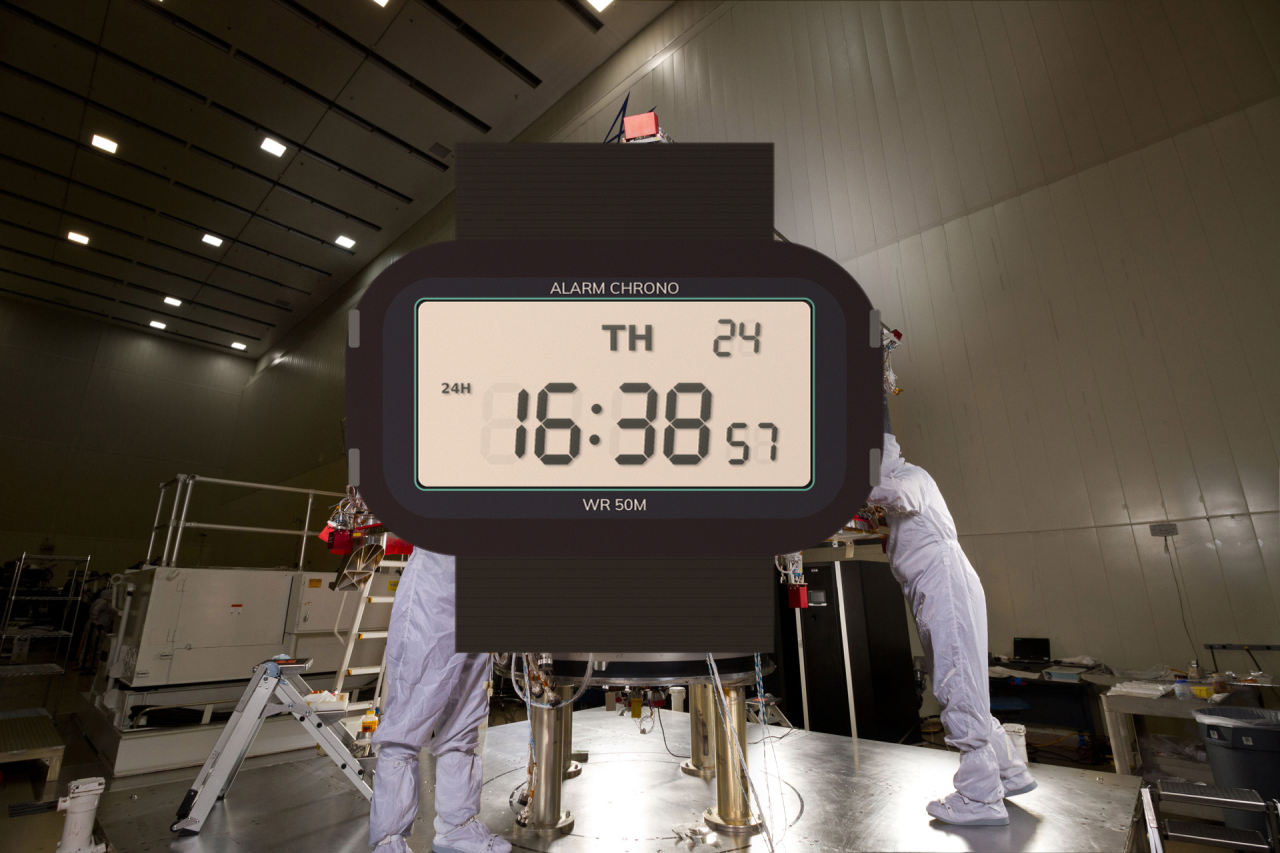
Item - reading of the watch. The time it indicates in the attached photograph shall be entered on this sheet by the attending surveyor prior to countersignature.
16:38:57
